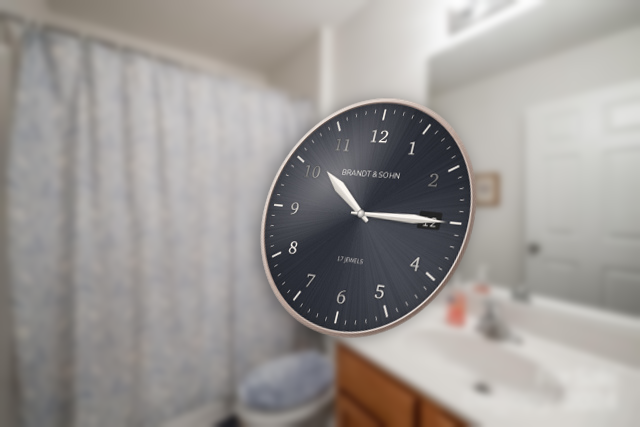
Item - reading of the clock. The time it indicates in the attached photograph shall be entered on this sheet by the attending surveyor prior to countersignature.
10:15
